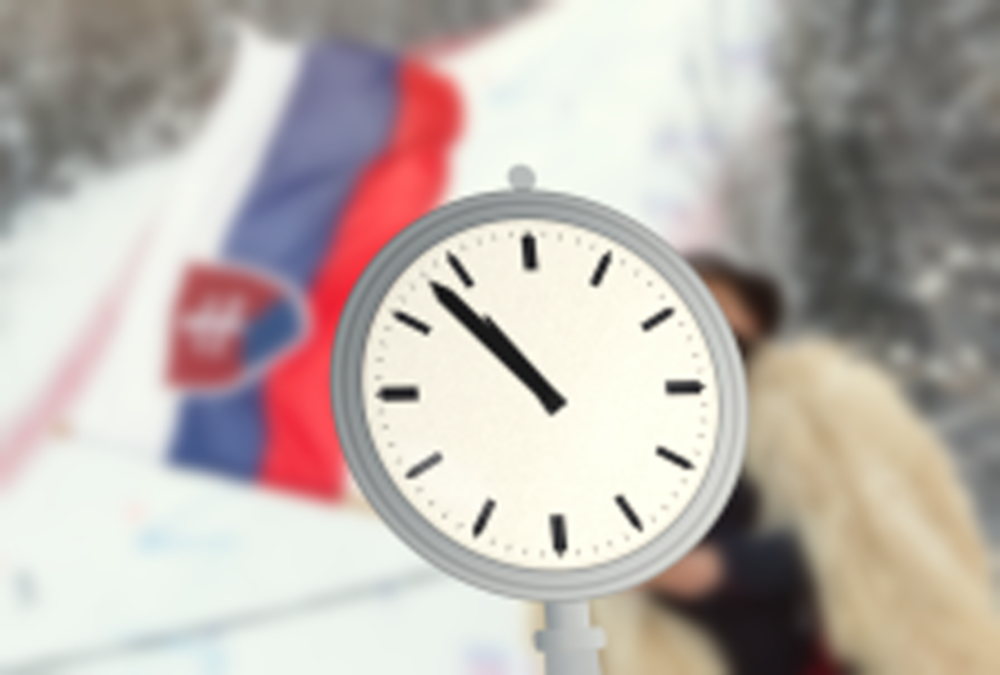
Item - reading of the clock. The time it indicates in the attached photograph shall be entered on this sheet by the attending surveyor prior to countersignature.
10:53
